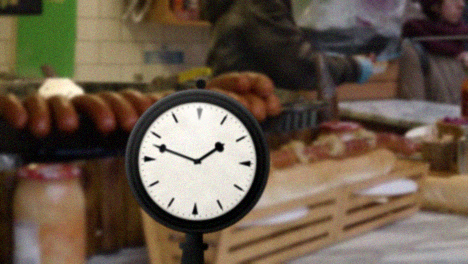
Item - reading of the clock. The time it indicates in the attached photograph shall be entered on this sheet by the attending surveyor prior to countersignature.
1:48
